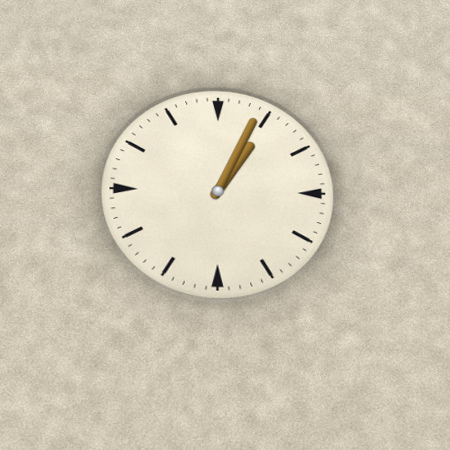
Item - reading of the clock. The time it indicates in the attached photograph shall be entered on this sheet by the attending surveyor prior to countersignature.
1:04
